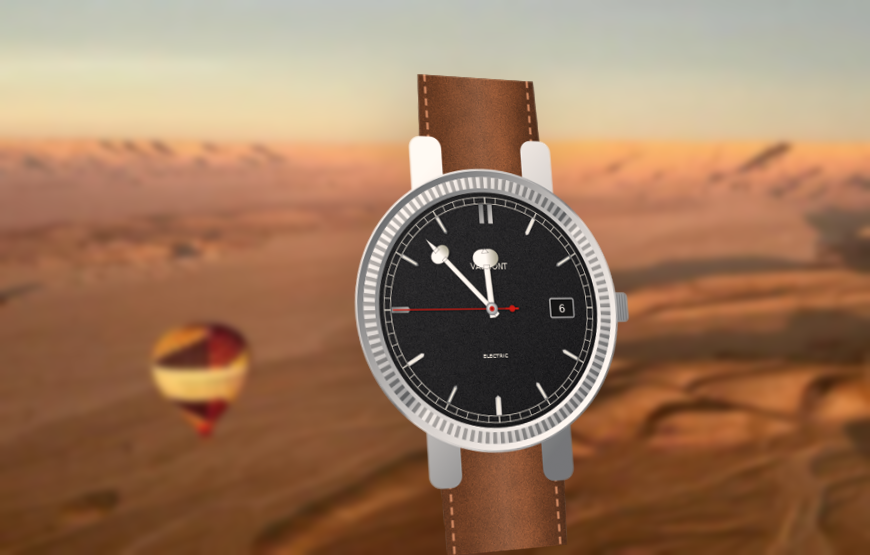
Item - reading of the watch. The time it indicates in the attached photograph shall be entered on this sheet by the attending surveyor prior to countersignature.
11:52:45
